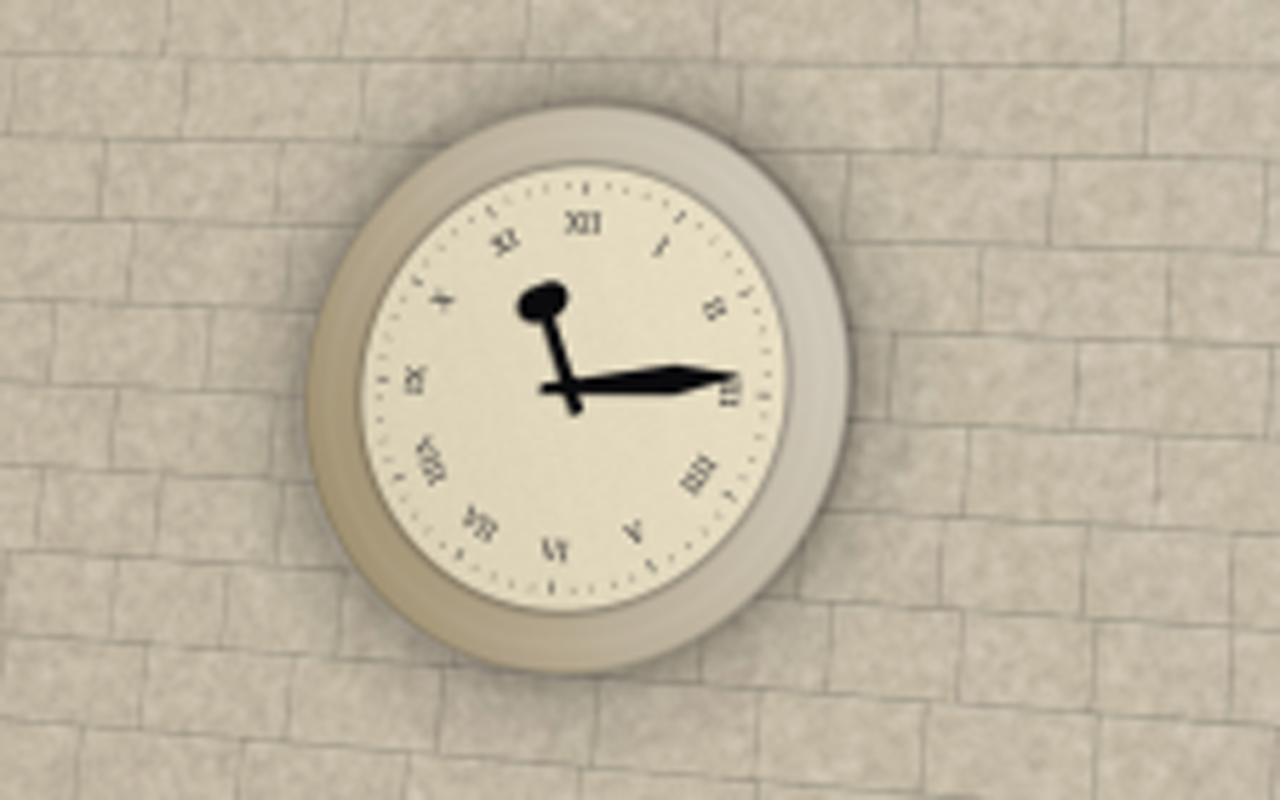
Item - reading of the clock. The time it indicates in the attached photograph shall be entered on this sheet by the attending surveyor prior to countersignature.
11:14
